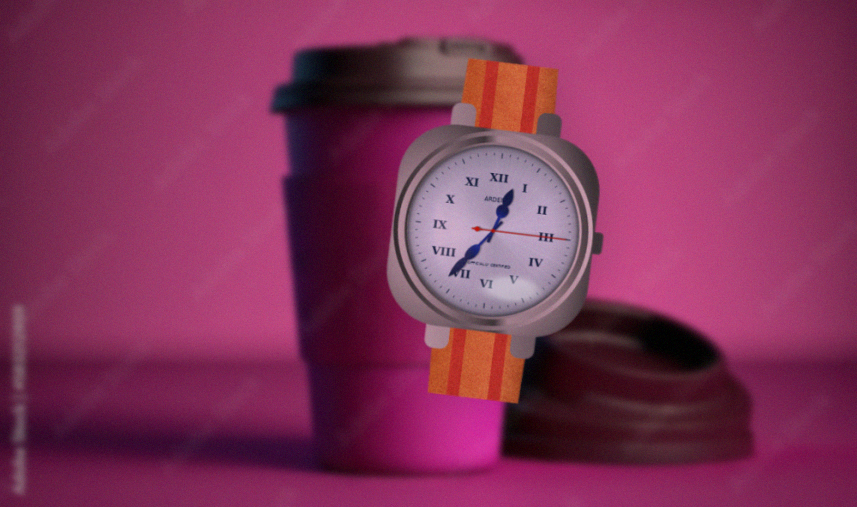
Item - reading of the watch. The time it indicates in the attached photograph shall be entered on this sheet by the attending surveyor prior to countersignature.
12:36:15
